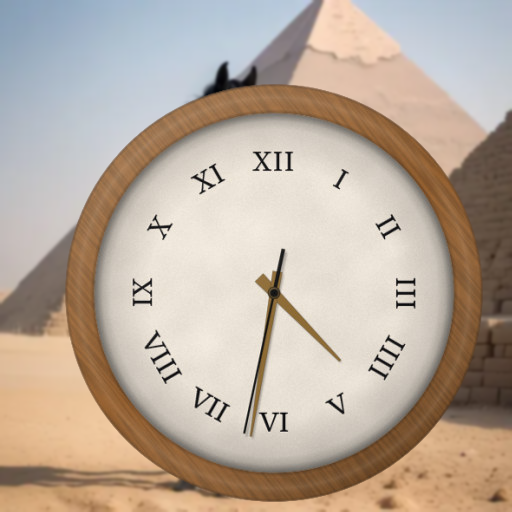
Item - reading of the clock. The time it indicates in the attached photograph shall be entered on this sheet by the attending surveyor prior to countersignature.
4:31:32
